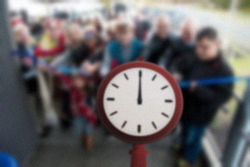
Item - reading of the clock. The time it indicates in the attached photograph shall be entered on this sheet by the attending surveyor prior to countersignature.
12:00
